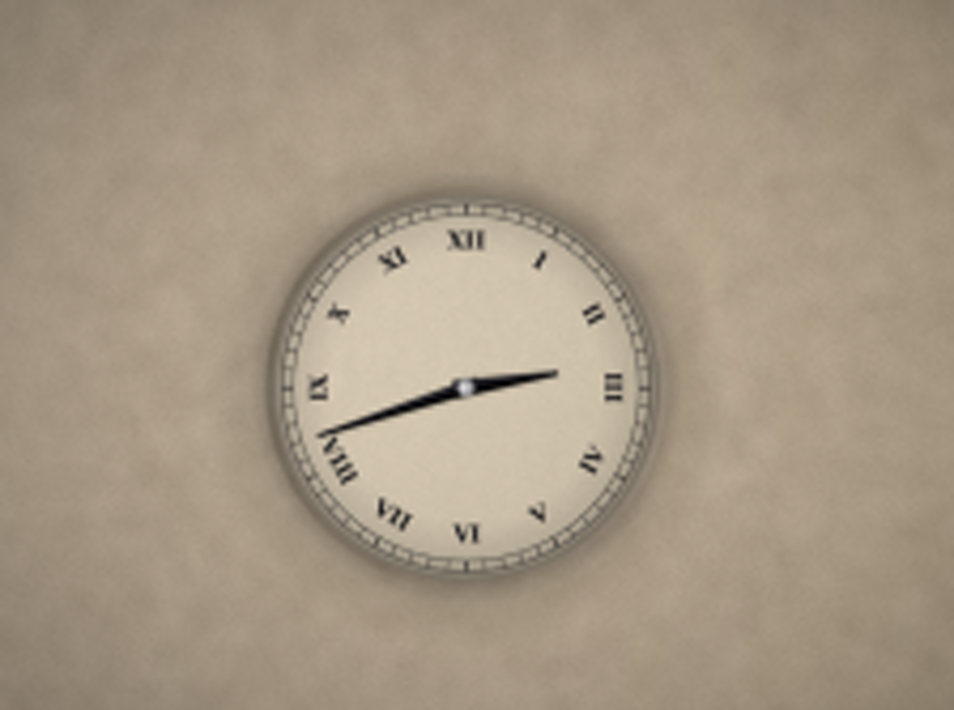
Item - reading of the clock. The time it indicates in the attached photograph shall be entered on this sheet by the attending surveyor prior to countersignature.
2:42
